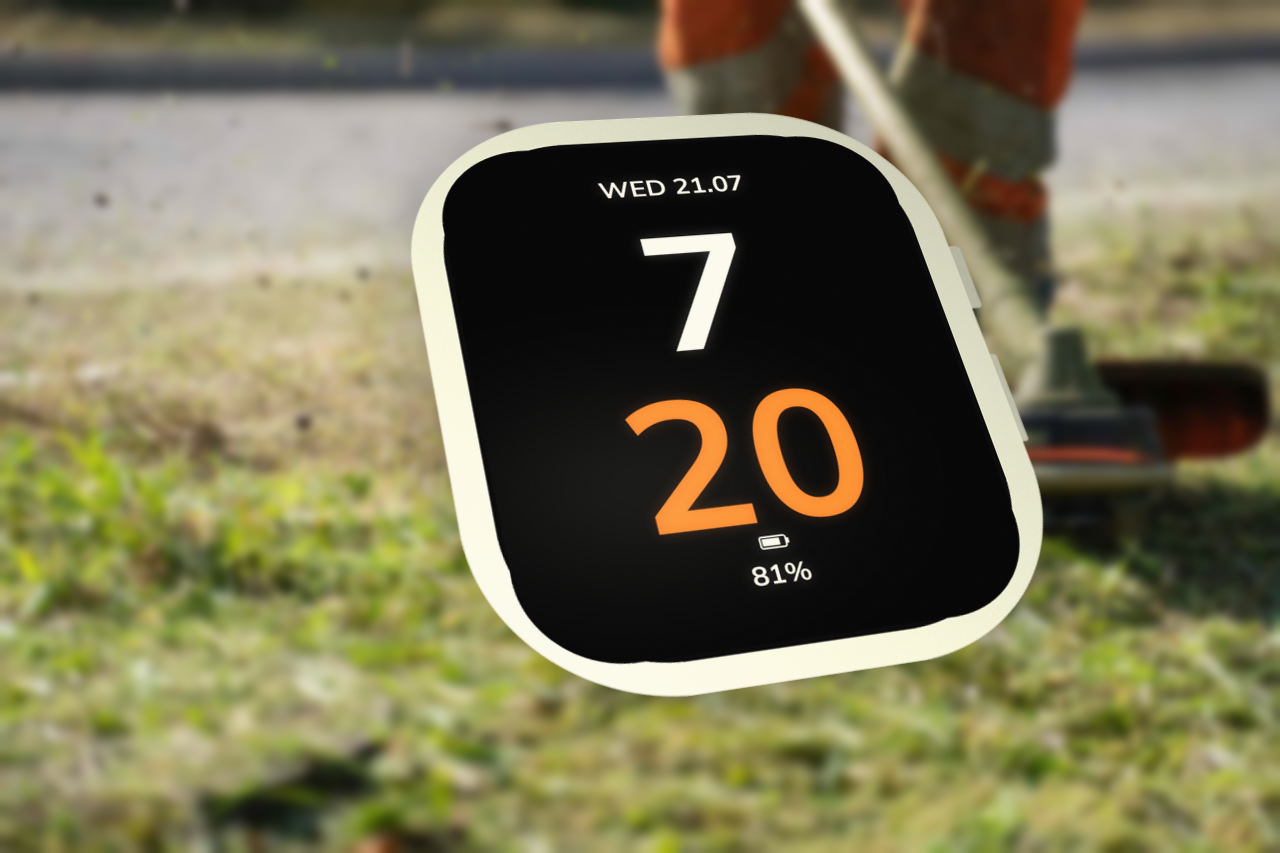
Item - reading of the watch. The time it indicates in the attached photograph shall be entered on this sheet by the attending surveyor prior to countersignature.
7:20
